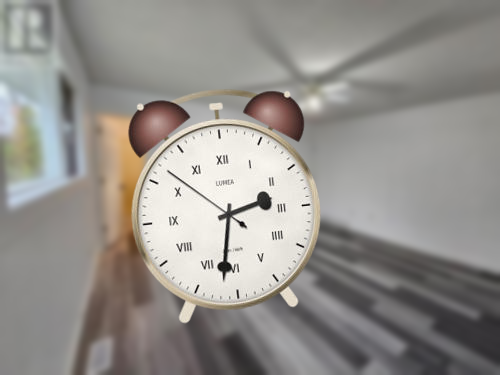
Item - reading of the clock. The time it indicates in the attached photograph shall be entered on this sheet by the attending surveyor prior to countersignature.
2:31:52
